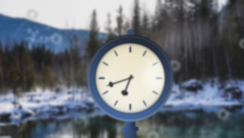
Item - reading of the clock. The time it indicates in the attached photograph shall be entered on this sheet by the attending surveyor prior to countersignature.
6:42
